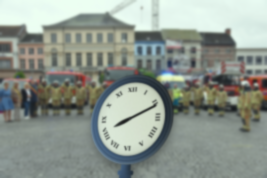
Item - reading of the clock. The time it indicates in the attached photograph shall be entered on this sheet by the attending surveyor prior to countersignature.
8:11
